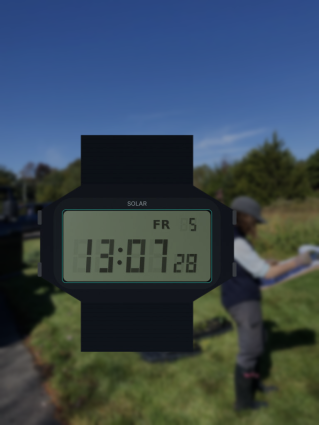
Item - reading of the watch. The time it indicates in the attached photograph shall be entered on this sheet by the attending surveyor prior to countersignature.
13:07:28
